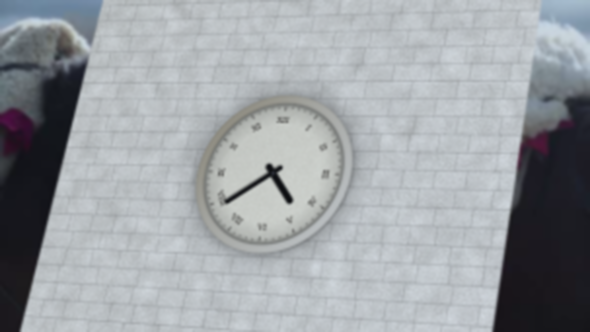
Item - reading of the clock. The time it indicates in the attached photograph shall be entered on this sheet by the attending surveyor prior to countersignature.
4:39
